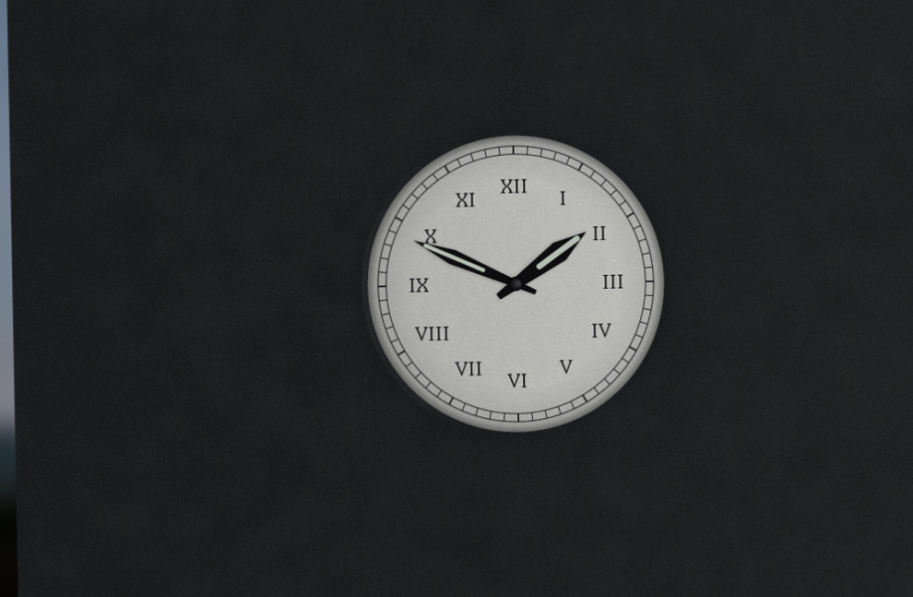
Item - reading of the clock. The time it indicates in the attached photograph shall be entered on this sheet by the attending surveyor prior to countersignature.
1:49
